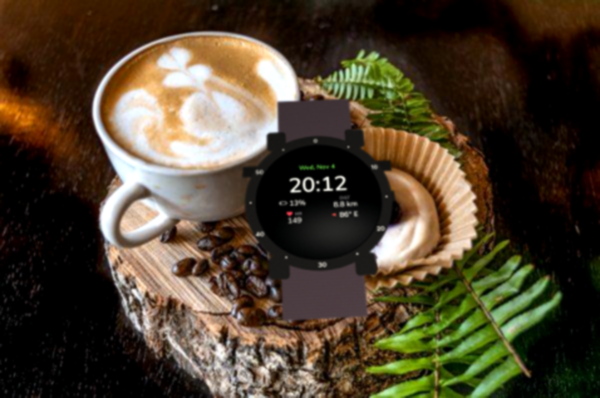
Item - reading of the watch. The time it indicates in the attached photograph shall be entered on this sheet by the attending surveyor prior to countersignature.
20:12
